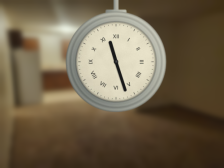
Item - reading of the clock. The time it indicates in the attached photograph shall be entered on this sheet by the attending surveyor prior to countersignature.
11:27
